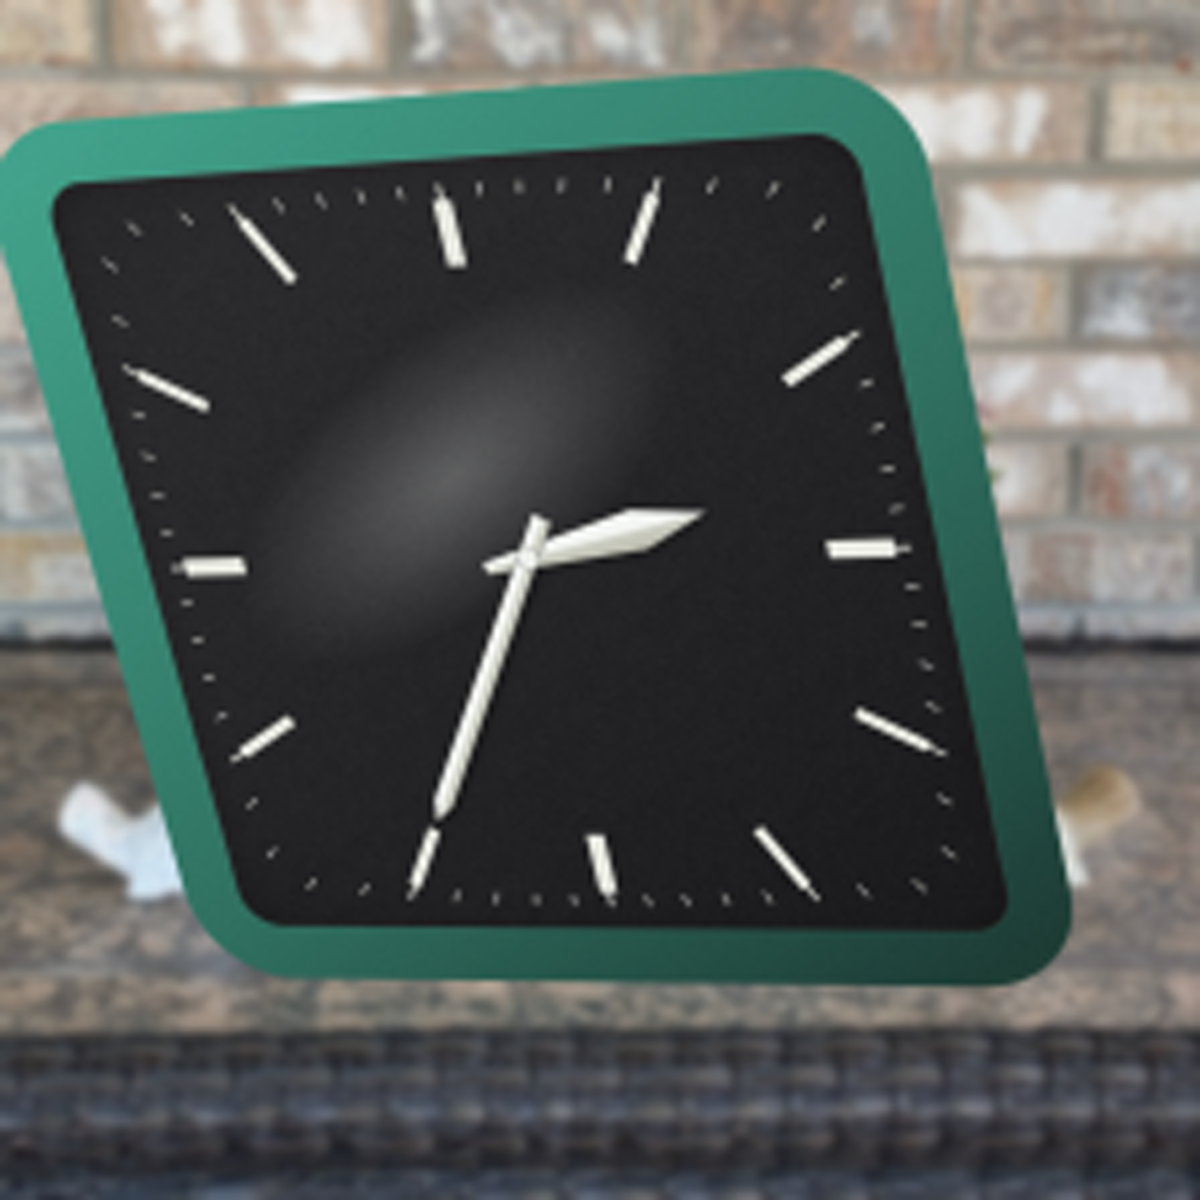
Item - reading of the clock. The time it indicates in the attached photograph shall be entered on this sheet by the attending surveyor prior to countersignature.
2:35
